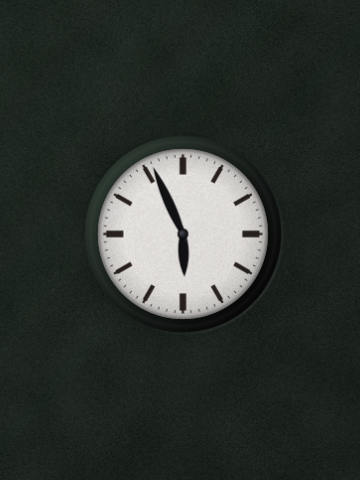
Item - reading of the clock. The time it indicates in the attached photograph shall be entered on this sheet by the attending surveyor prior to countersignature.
5:56
